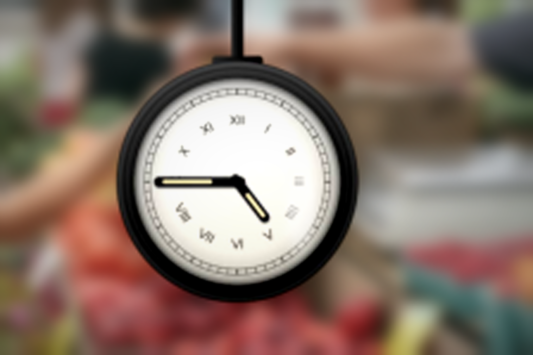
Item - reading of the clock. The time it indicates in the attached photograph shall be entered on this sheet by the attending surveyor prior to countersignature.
4:45
